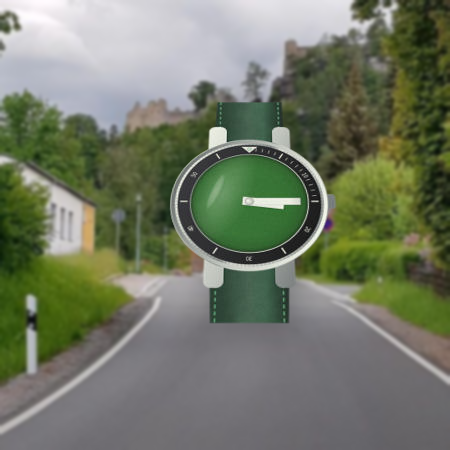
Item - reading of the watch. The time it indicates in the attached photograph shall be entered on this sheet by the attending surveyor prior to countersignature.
3:15
